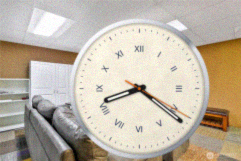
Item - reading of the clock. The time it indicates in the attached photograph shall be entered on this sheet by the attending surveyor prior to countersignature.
8:21:20
